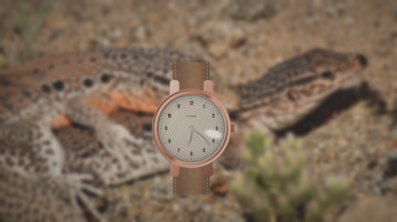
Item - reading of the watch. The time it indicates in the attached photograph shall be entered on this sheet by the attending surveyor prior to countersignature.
6:22
